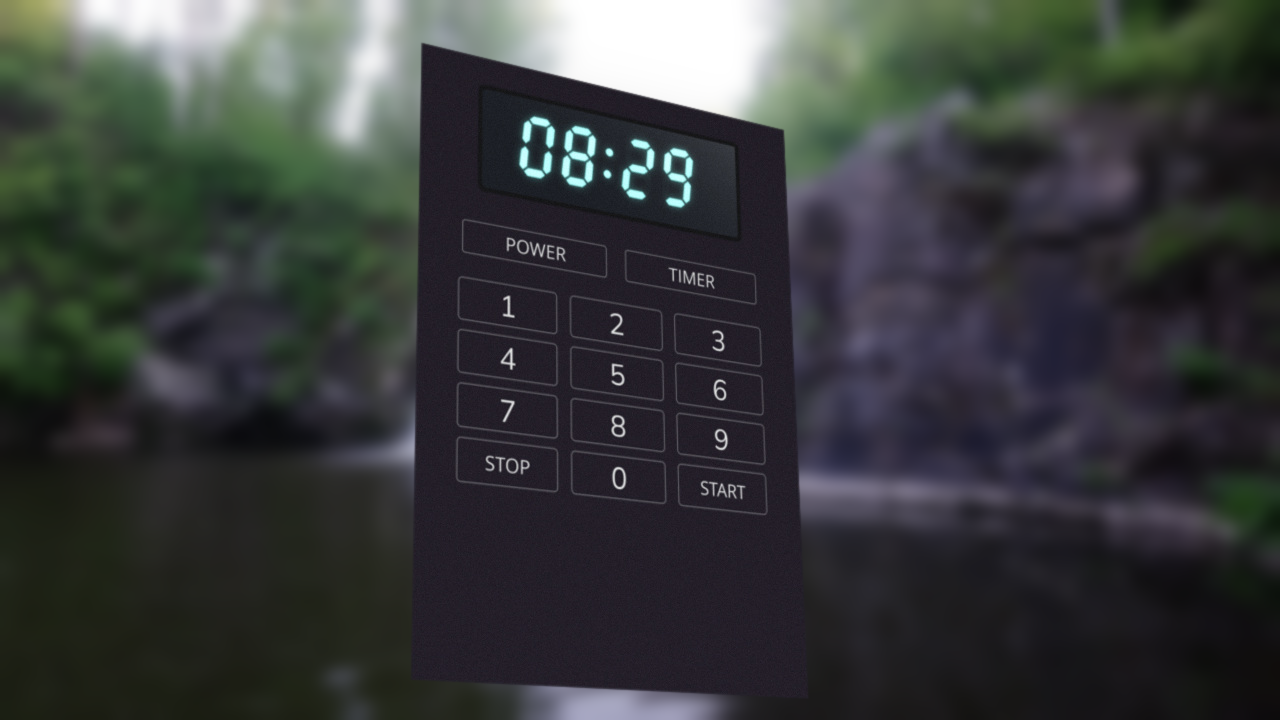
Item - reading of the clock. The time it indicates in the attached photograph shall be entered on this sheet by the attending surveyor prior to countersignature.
8:29
